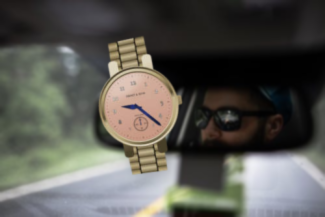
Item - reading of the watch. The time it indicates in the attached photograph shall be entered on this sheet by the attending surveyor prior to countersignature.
9:23
